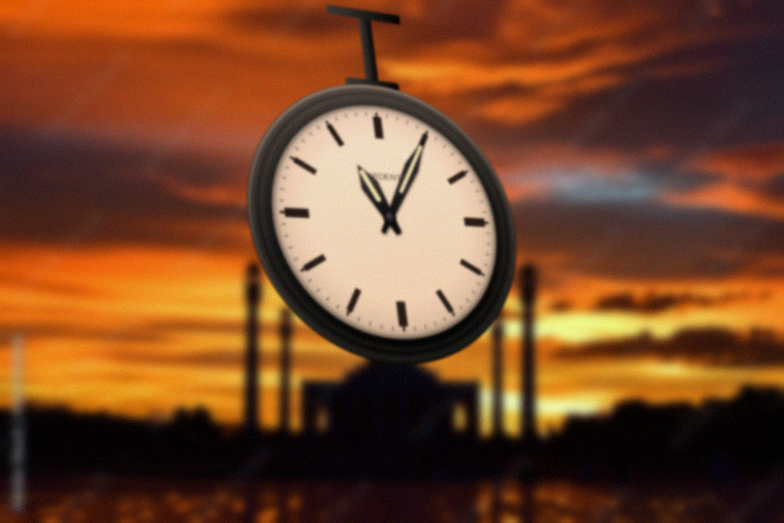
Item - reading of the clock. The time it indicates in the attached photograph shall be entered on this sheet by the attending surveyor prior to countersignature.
11:05
